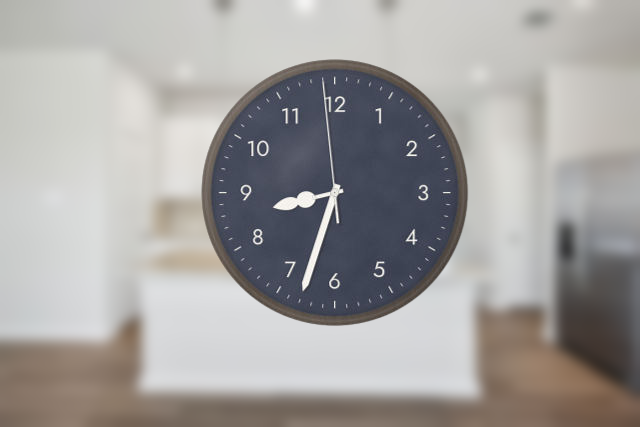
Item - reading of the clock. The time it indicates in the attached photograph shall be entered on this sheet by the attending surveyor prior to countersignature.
8:32:59
